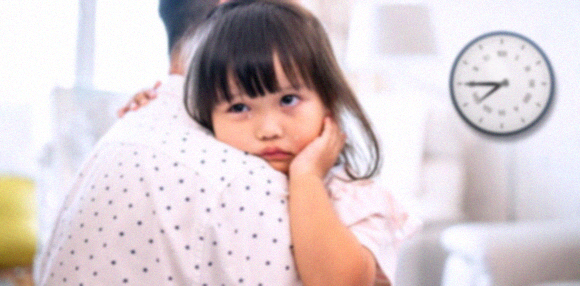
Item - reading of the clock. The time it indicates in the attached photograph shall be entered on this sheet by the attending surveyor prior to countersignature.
7:45
